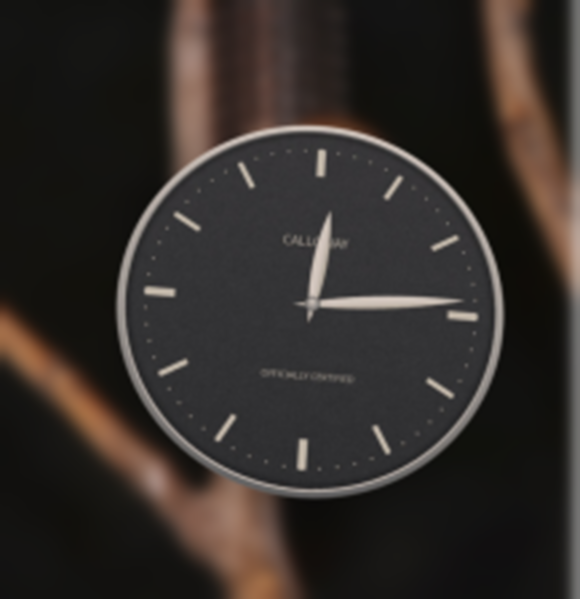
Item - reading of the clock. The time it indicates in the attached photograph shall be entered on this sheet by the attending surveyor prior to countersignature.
12:14
